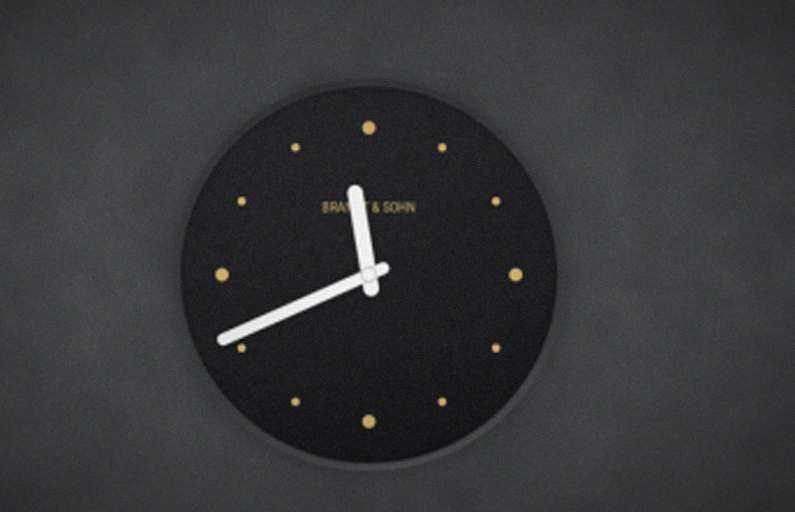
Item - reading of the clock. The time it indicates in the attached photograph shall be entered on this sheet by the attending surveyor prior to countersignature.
11:41
